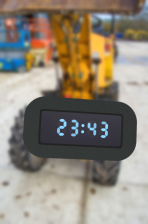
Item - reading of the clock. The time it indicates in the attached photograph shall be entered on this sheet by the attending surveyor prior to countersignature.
23:43
